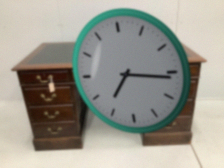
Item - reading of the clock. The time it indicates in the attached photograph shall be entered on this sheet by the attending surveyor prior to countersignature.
7:16
